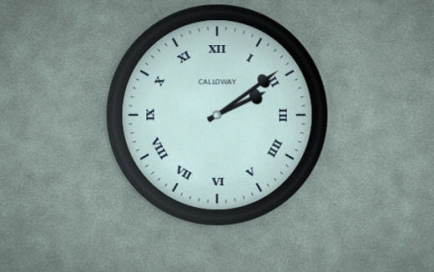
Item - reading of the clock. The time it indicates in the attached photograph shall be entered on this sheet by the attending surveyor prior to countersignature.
2:09
